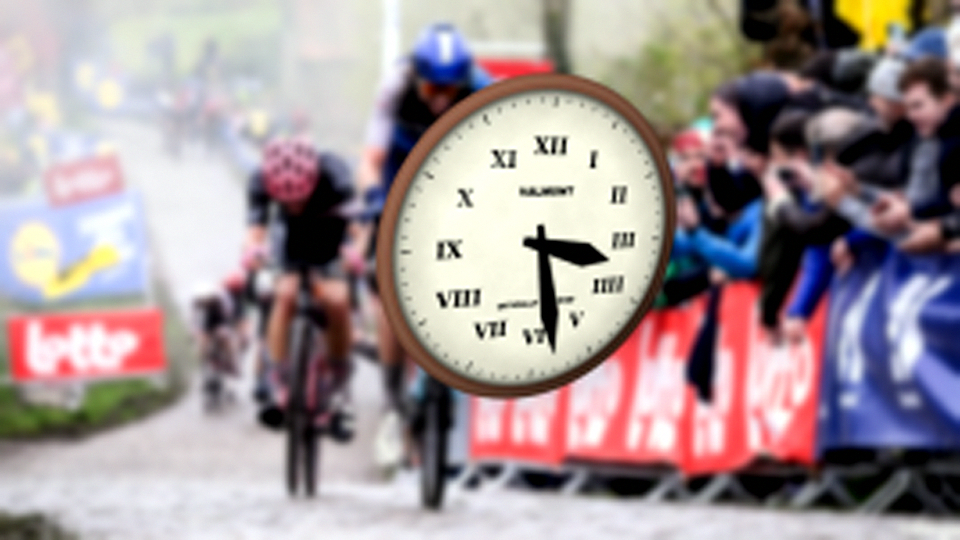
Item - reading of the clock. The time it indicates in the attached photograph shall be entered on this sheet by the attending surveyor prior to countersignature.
3:28
